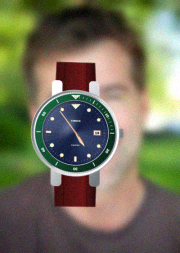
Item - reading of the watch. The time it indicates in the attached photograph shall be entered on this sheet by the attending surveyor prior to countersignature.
4:54
